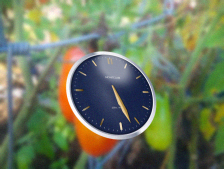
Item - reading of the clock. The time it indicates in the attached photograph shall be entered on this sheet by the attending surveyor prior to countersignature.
5:27
